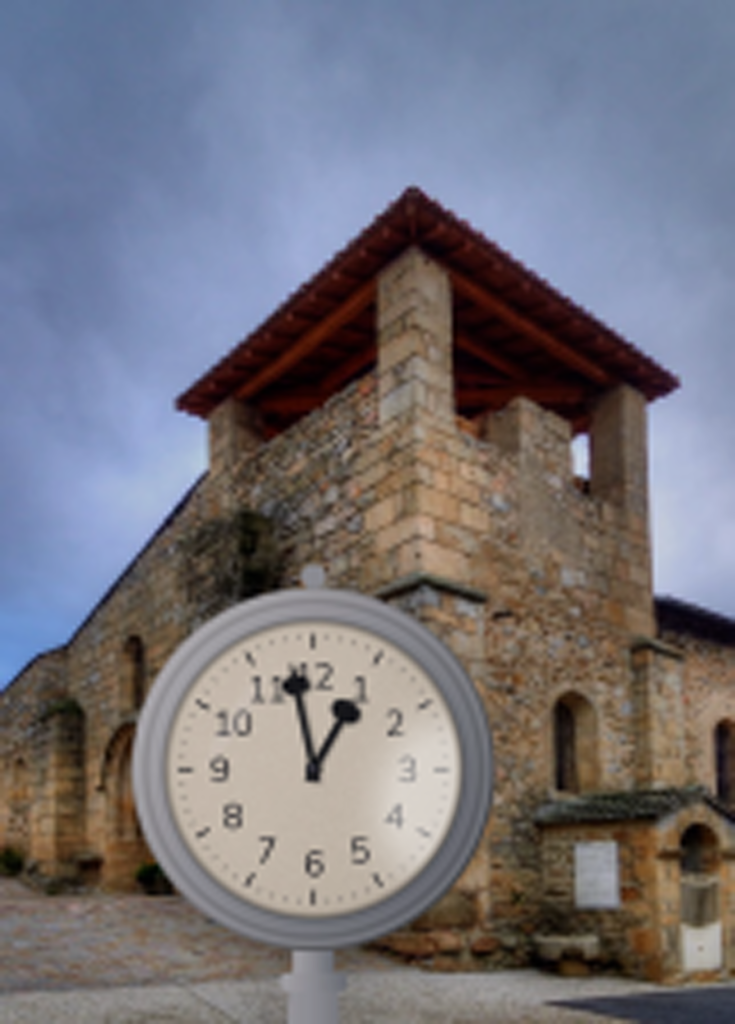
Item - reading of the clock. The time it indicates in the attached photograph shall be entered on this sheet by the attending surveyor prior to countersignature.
12:58
